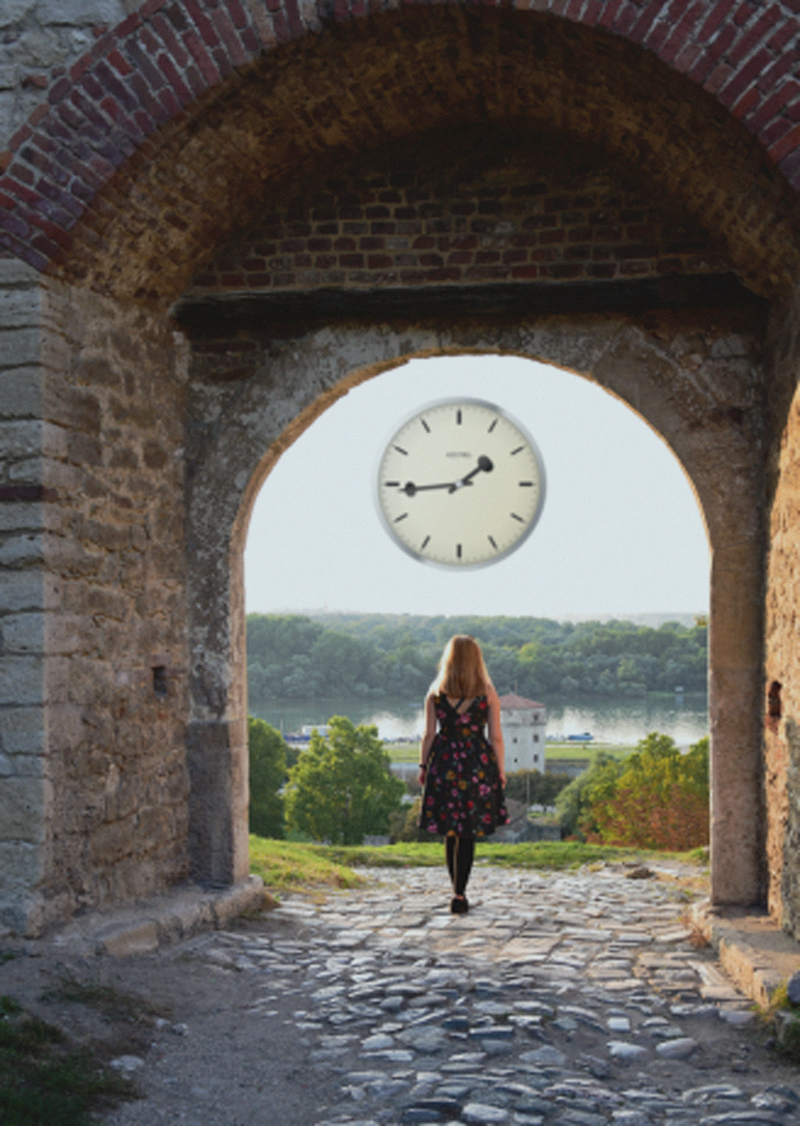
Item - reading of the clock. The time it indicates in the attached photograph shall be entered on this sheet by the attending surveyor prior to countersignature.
1:44
